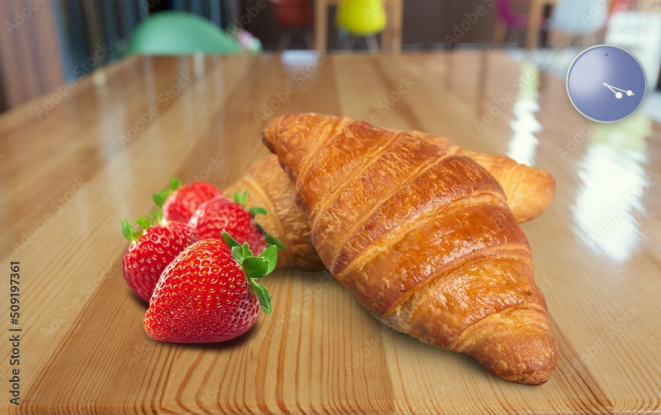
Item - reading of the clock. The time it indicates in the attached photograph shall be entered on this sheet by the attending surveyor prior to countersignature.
4:18
